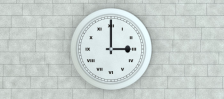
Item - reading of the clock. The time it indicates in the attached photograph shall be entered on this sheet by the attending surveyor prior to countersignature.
3:00
